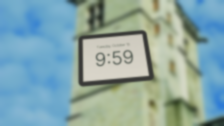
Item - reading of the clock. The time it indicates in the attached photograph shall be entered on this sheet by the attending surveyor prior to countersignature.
9:59
